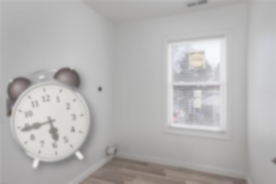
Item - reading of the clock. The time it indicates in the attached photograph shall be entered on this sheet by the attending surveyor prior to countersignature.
5:44
